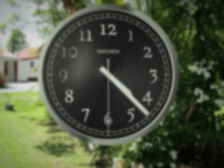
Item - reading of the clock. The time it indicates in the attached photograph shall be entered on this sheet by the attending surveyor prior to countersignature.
4:22:30
